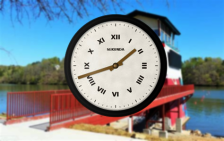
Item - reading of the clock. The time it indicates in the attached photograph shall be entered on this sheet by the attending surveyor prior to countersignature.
1:42
